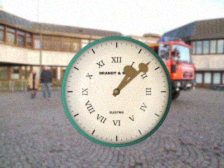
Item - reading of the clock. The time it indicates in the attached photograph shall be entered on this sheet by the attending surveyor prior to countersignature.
1:08
